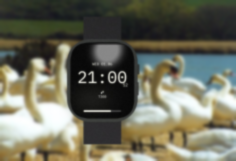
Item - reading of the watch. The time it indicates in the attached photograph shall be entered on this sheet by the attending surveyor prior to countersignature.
21:00
